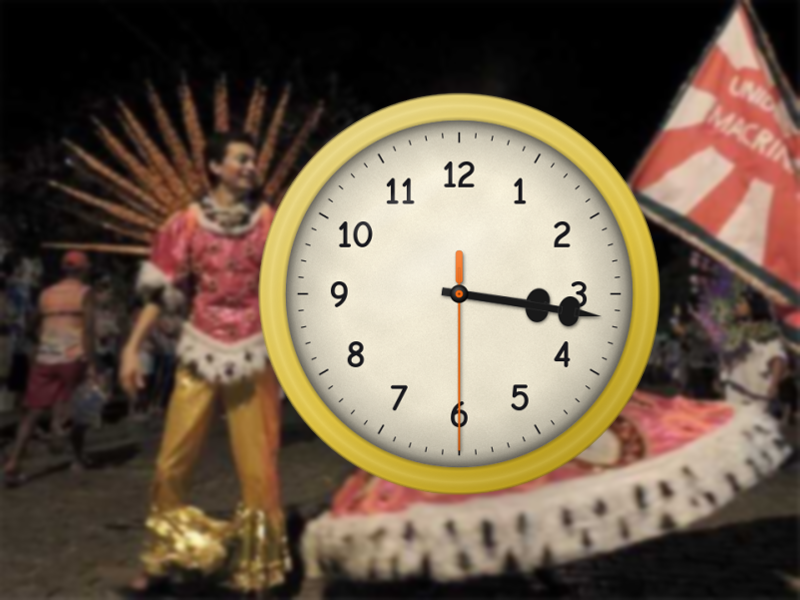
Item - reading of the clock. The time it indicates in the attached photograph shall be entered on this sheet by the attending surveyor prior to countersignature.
3:16:30
